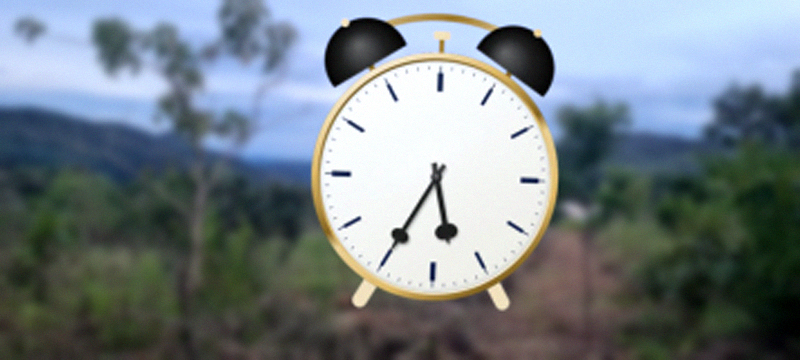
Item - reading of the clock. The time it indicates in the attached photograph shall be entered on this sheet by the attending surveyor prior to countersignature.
5:35
